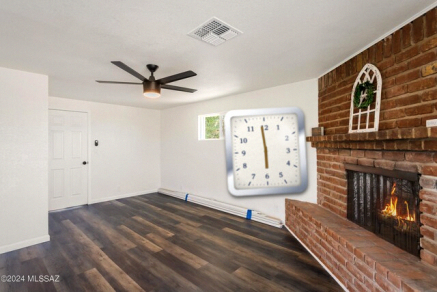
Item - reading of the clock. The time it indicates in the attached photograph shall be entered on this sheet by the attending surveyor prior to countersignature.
5:59
